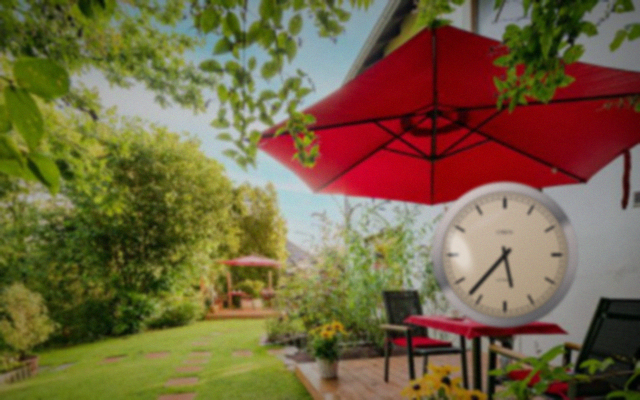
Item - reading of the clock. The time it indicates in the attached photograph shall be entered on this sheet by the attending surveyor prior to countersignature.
5:37
